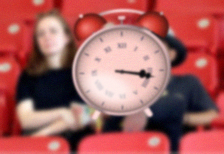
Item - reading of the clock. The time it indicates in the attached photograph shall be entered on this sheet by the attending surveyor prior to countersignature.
3:17
